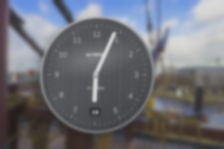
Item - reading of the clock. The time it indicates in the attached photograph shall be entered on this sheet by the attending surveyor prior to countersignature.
6:04
